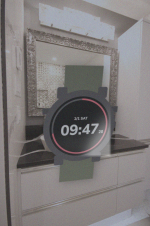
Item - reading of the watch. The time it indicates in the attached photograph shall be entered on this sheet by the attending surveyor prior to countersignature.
9:47
